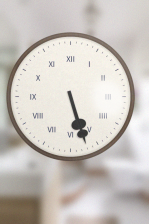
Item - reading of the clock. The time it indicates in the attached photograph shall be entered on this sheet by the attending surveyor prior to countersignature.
5:27
